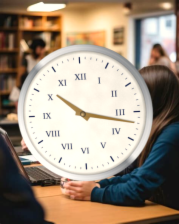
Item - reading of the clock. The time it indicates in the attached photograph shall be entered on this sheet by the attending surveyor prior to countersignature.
10:17
